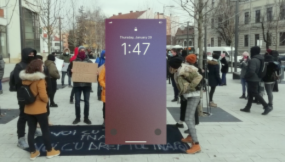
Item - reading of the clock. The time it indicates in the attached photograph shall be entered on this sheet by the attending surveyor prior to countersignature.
1:47
